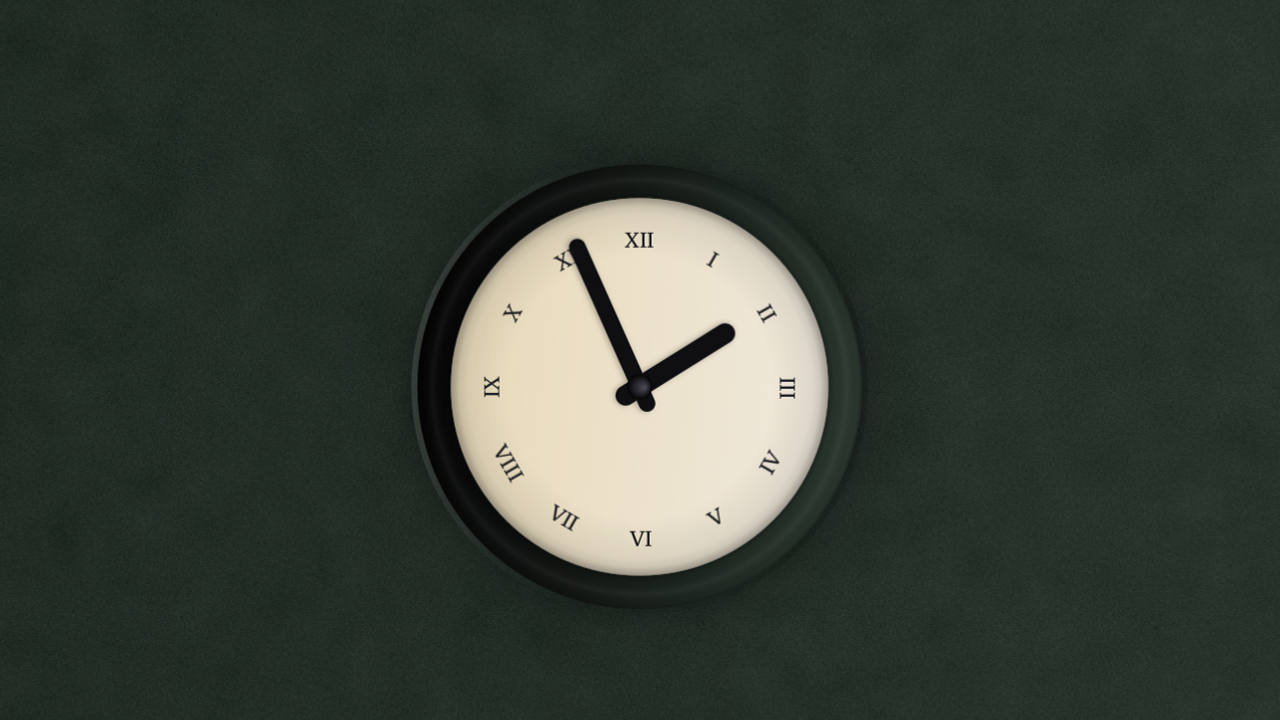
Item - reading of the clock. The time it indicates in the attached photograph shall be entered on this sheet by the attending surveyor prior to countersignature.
1:56
